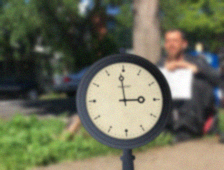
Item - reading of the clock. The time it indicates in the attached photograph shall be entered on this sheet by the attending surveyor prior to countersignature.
2:59
